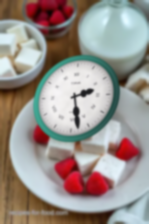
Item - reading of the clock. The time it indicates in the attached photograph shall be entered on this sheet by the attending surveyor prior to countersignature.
2:28
